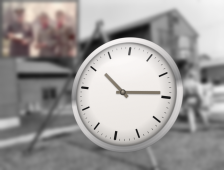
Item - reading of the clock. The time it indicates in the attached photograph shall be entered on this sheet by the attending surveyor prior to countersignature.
10:14
